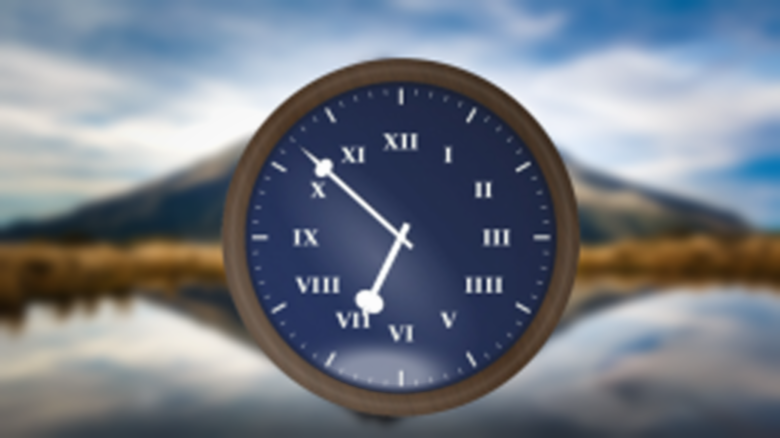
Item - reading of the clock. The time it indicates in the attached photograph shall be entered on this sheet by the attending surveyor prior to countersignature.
6:52
